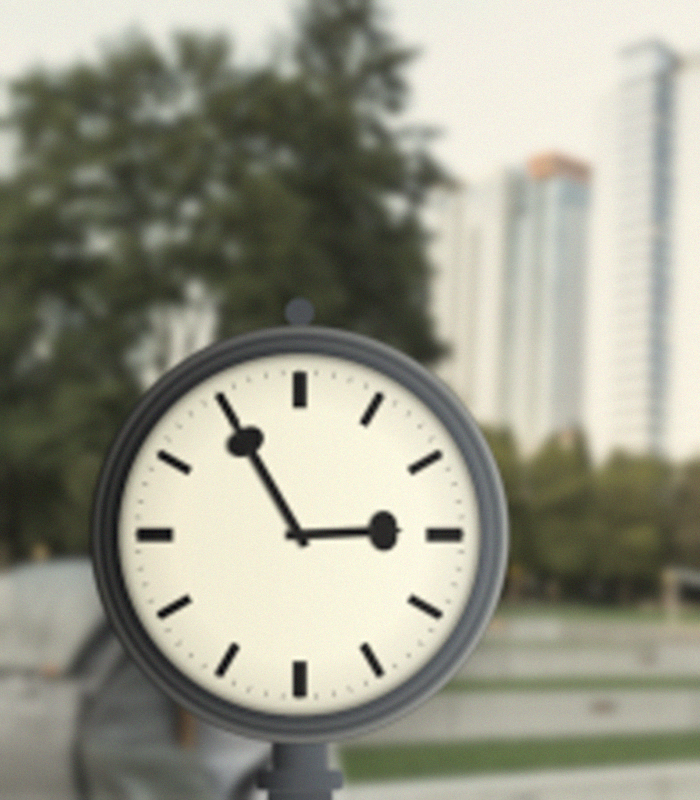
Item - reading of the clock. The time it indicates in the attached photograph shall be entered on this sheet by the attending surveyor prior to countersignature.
2:55
